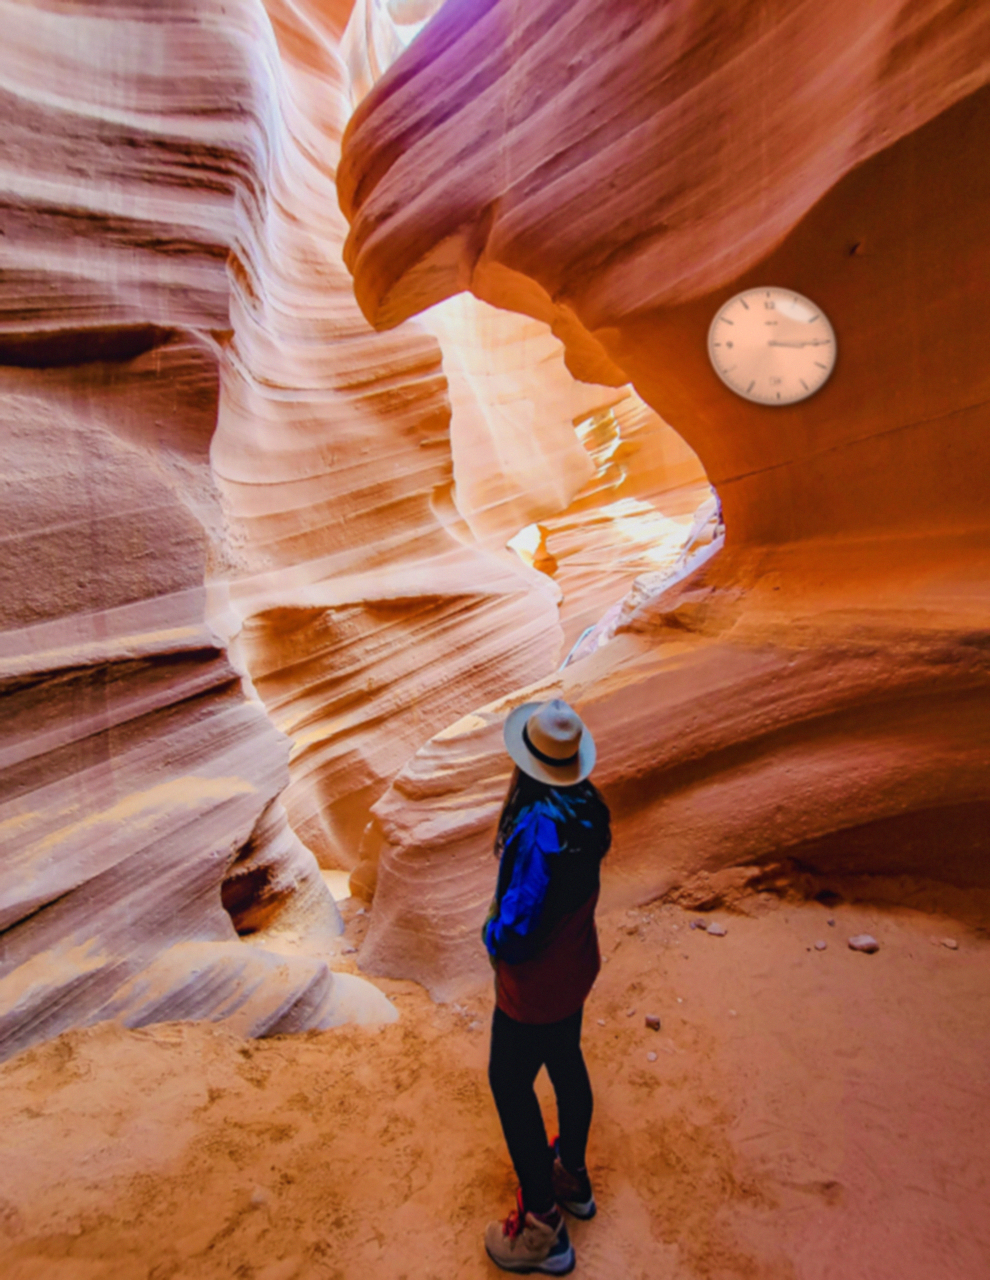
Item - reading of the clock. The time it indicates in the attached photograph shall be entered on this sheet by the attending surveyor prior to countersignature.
3:15
